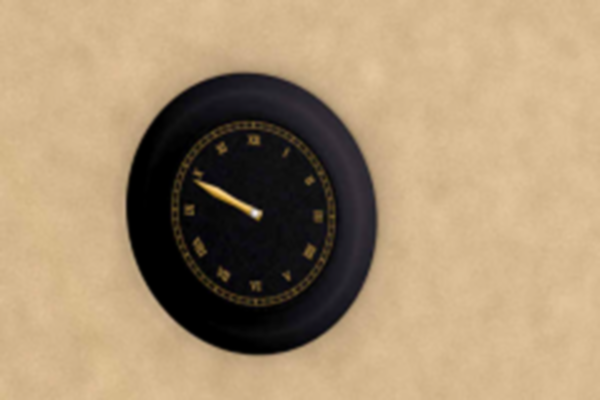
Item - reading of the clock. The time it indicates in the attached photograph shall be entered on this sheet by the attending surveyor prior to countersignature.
9:49
